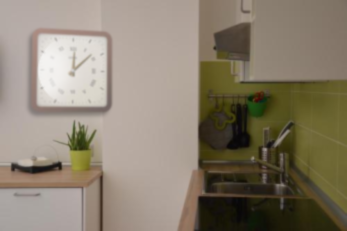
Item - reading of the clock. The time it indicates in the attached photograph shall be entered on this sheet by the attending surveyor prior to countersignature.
12:08
